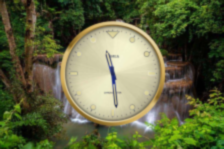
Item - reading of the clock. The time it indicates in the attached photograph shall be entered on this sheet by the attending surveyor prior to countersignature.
11:29
